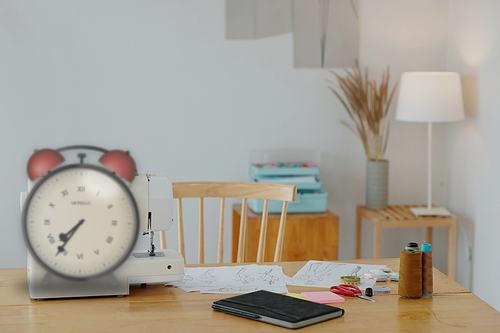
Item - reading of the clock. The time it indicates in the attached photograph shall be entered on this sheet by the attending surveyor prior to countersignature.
7:36
